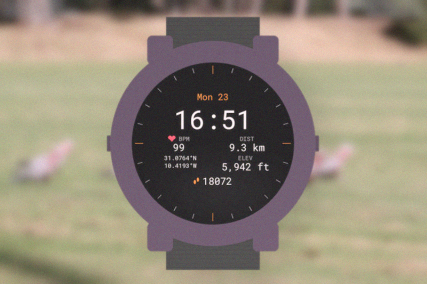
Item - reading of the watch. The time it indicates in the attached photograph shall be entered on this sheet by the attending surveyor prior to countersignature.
16:51
